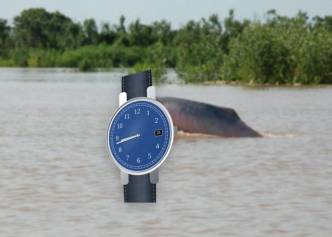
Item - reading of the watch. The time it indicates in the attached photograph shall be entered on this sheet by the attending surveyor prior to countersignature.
8:43
